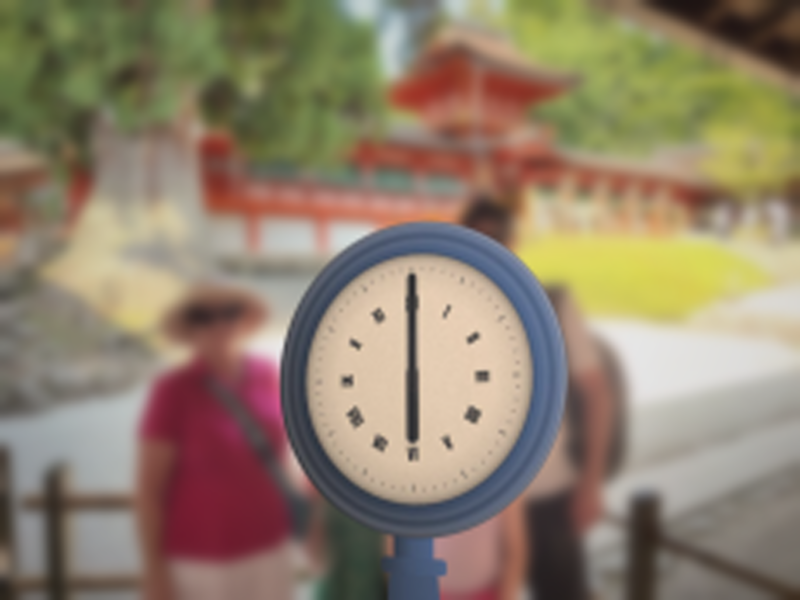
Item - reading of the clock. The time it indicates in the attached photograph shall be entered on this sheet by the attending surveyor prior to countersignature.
6:00
